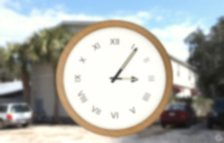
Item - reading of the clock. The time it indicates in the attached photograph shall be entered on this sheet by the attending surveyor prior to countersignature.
3:06
